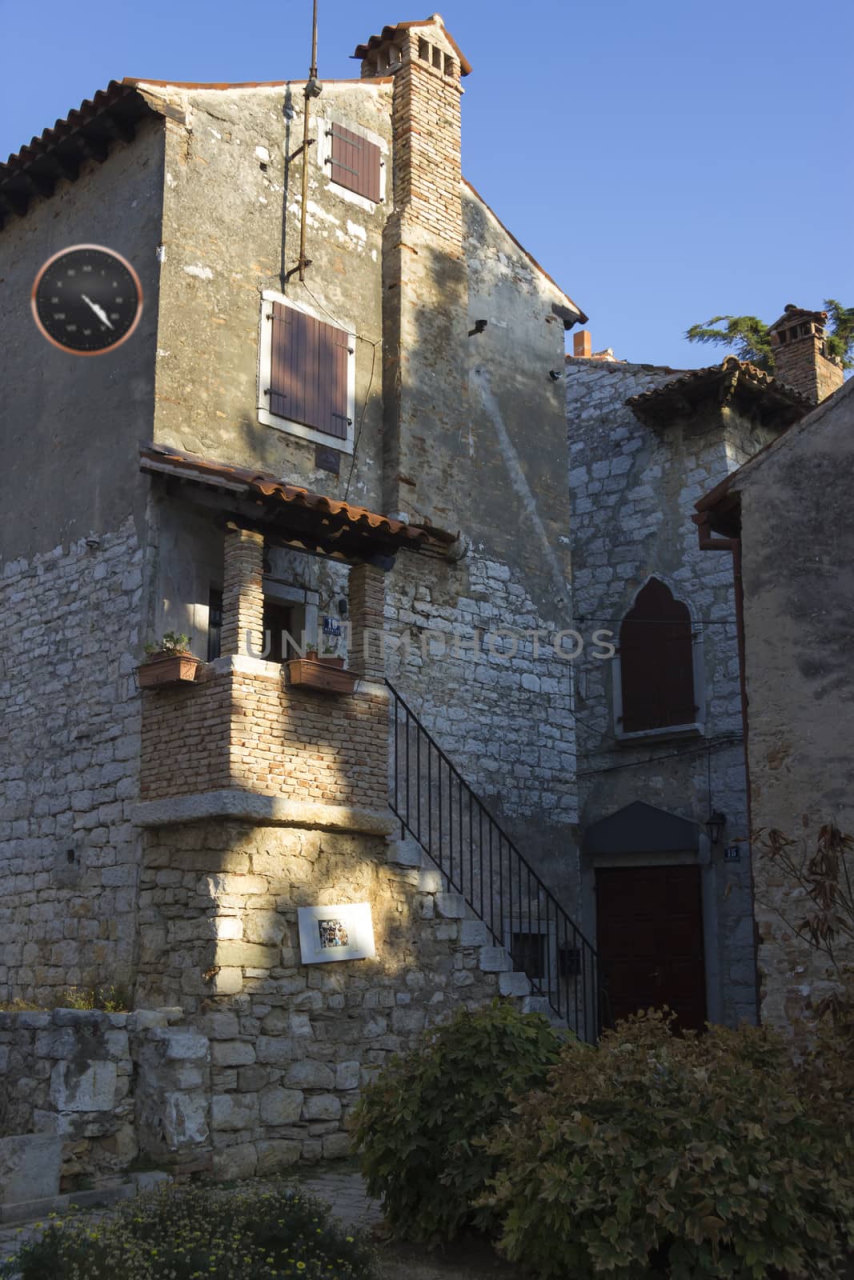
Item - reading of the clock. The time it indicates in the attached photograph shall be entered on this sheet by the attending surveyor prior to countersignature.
4:23
